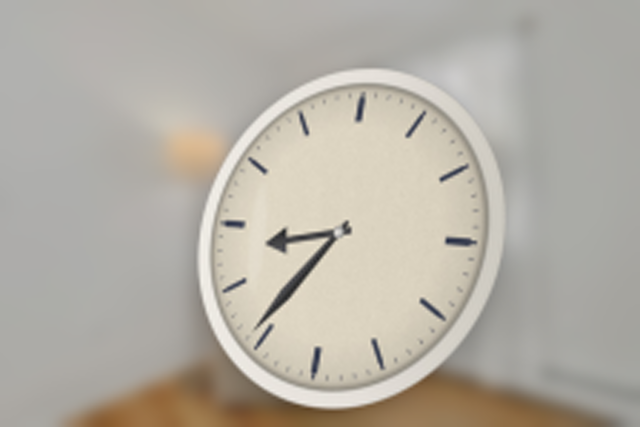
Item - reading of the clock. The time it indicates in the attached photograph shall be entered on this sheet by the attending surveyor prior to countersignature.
8:36
